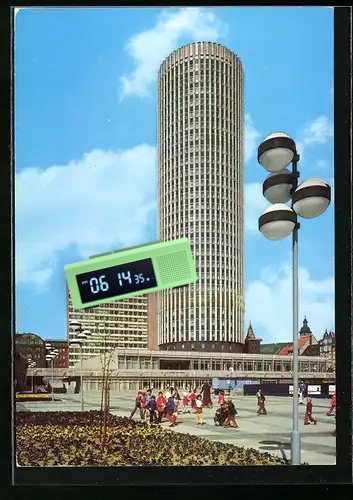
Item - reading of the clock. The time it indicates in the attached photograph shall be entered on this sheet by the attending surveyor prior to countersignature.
6:14:35
